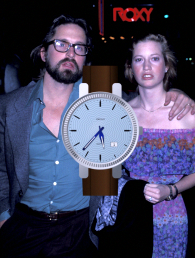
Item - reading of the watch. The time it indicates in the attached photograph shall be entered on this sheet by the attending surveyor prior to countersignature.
5:37
